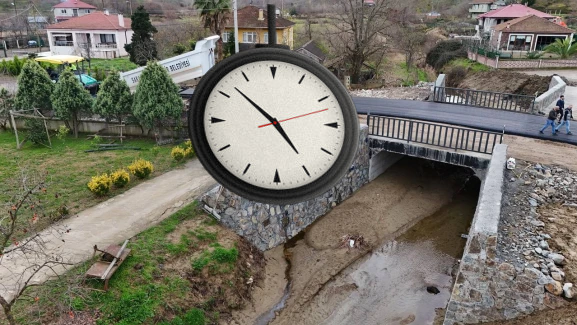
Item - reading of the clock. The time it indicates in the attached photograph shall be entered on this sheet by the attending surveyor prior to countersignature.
4:52:12
